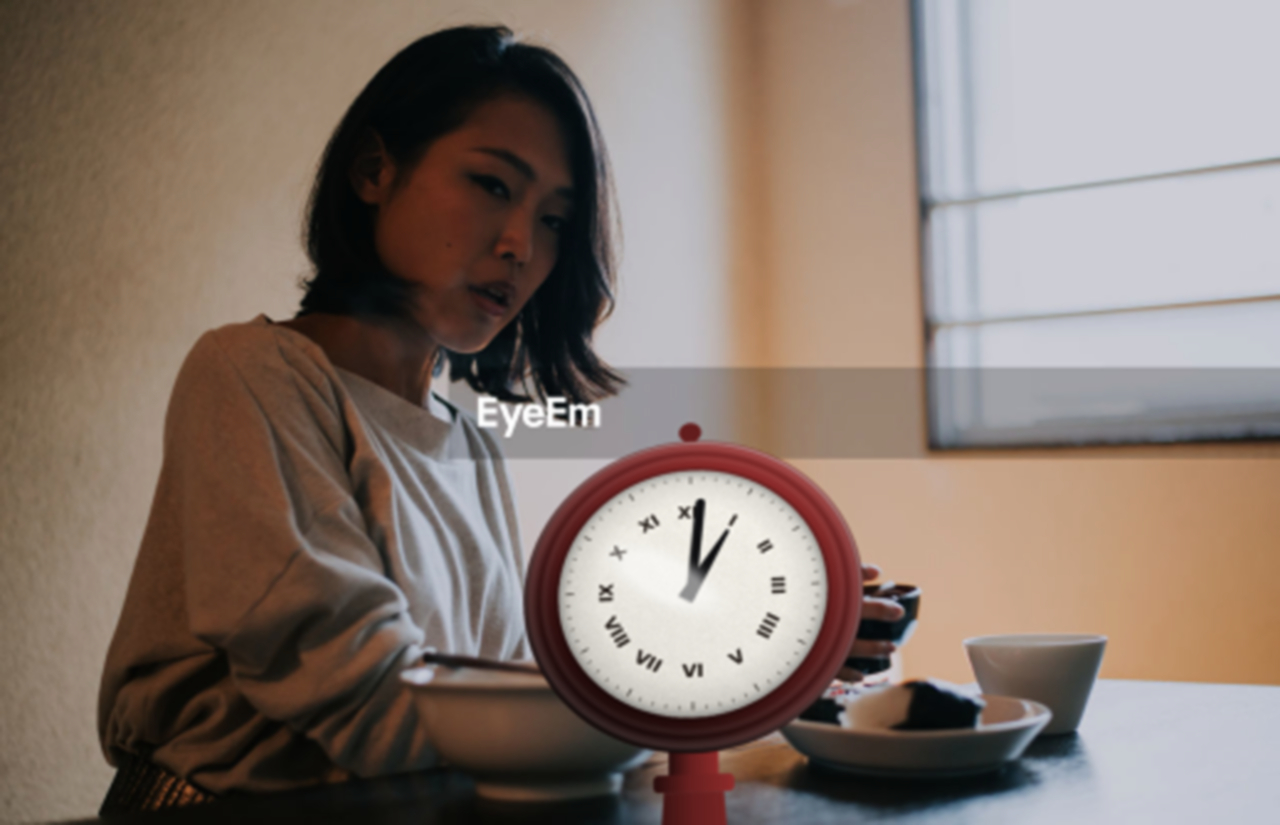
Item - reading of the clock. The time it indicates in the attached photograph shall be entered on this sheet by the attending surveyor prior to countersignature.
1:01
